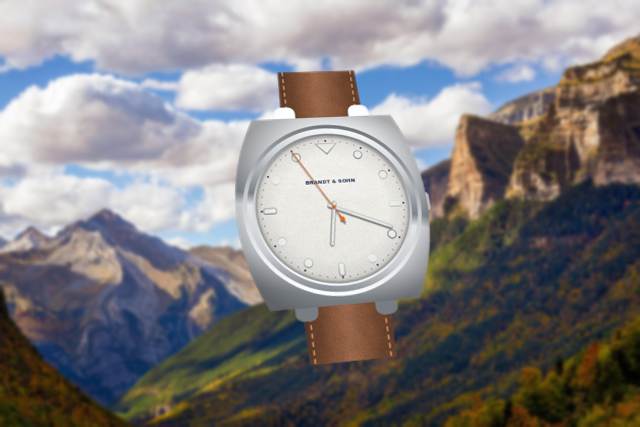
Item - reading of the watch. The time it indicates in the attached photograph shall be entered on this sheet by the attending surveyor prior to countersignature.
6:18:55
